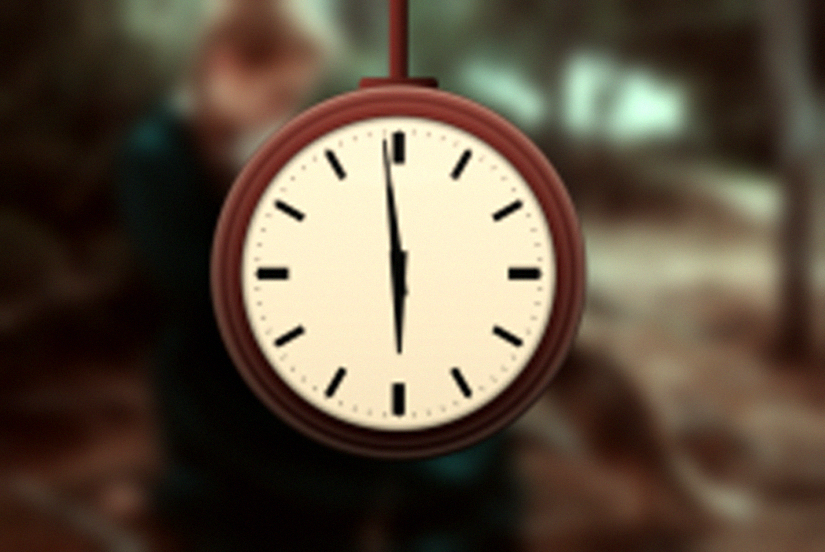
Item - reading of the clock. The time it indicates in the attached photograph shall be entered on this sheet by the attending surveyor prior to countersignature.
5:59
